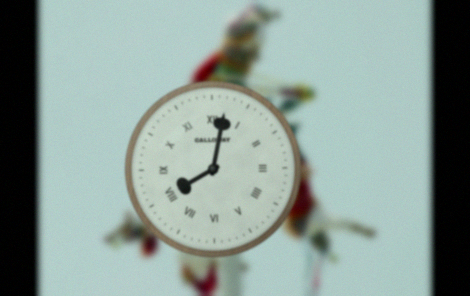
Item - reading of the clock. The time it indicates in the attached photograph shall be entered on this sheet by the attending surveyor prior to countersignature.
8:02
